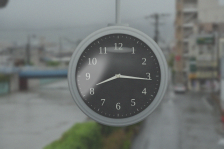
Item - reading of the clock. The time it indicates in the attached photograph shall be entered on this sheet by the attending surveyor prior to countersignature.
8:16
